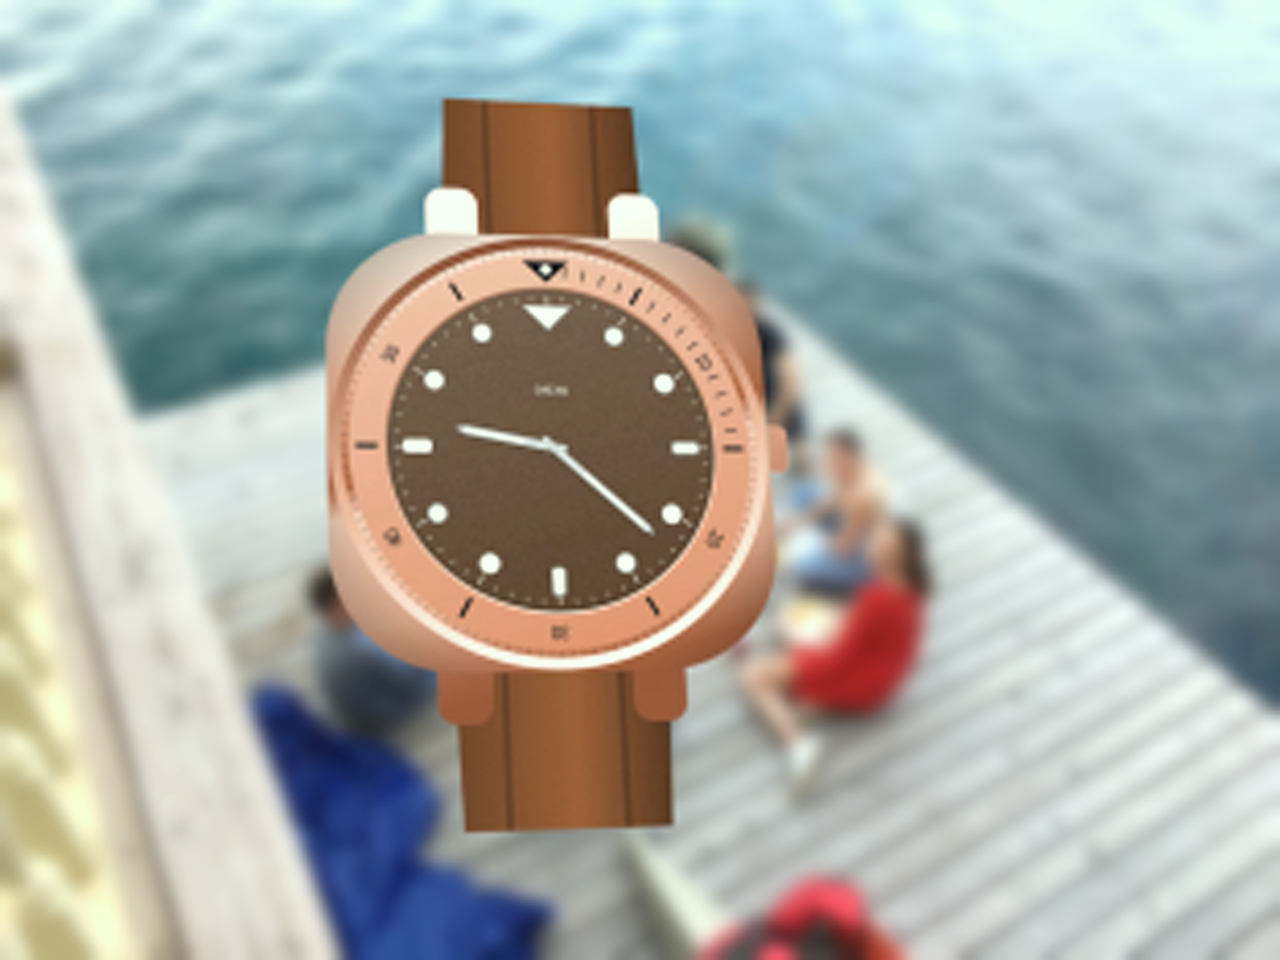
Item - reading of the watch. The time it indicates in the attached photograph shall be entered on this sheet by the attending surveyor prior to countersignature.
9:22
